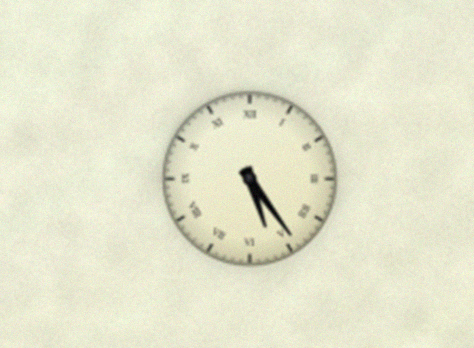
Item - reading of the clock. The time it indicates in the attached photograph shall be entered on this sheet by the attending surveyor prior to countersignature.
5:24
